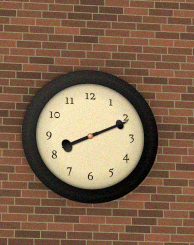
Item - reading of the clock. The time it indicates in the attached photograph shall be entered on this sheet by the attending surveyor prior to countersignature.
8:11
